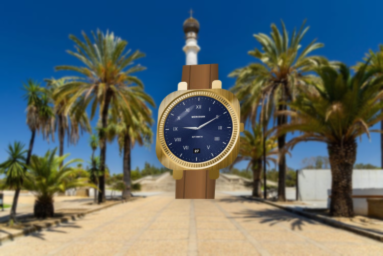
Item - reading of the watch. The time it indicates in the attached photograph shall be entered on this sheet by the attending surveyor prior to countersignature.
9:10
